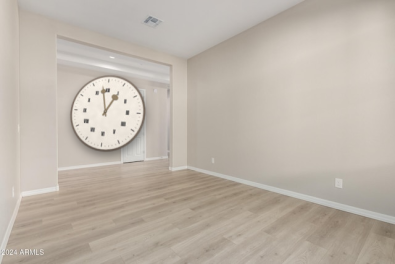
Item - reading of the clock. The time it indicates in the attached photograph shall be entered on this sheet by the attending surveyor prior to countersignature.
12:58
